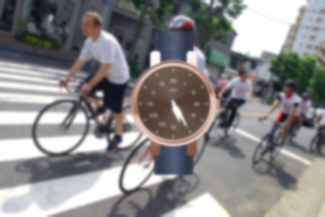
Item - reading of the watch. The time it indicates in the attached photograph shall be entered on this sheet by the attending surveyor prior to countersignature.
5:25
